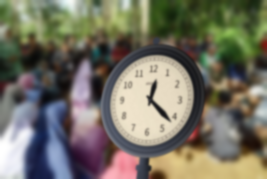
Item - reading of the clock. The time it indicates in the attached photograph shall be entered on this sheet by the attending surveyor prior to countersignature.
12:22
